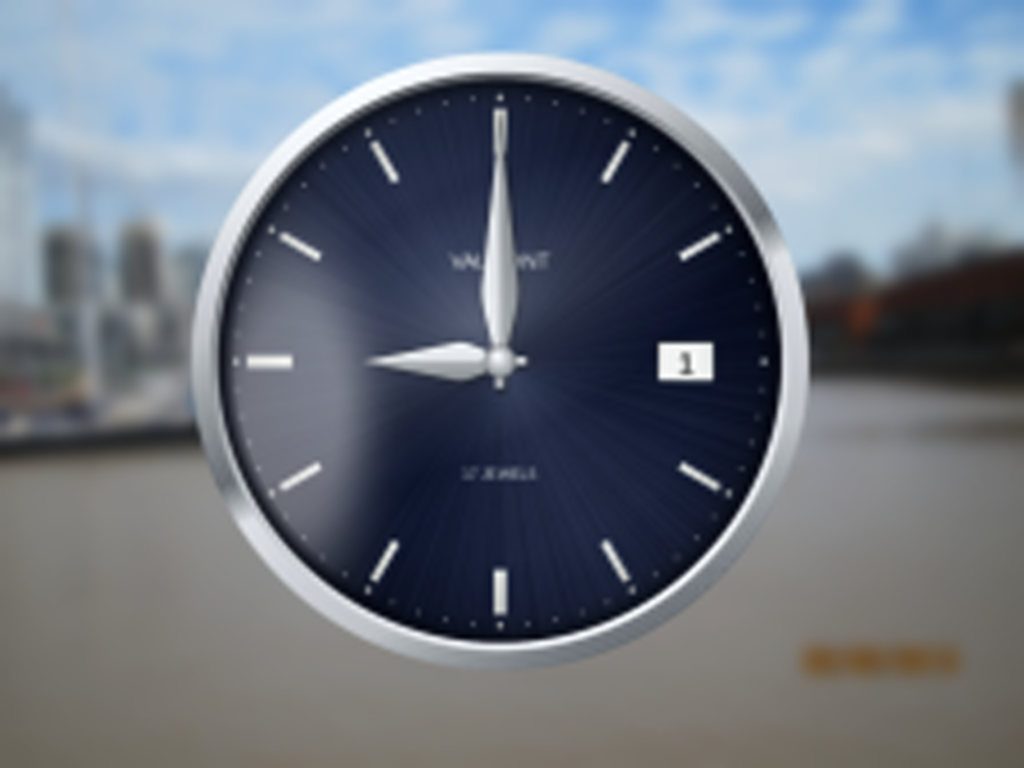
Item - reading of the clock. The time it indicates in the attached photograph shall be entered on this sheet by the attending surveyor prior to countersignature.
9:00
